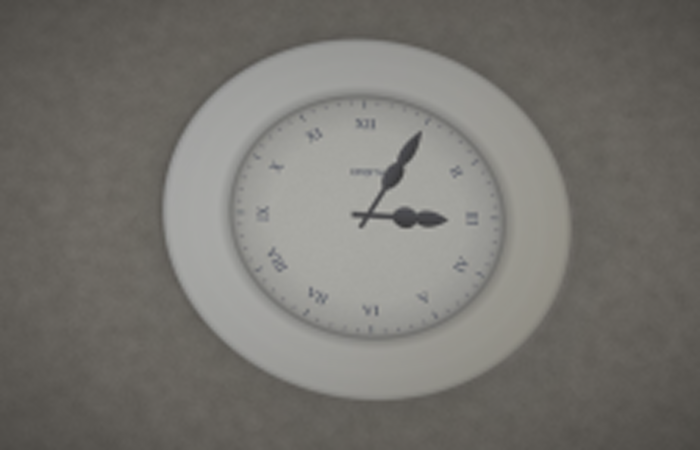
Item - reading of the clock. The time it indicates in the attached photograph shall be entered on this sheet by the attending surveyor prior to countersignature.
3:05
